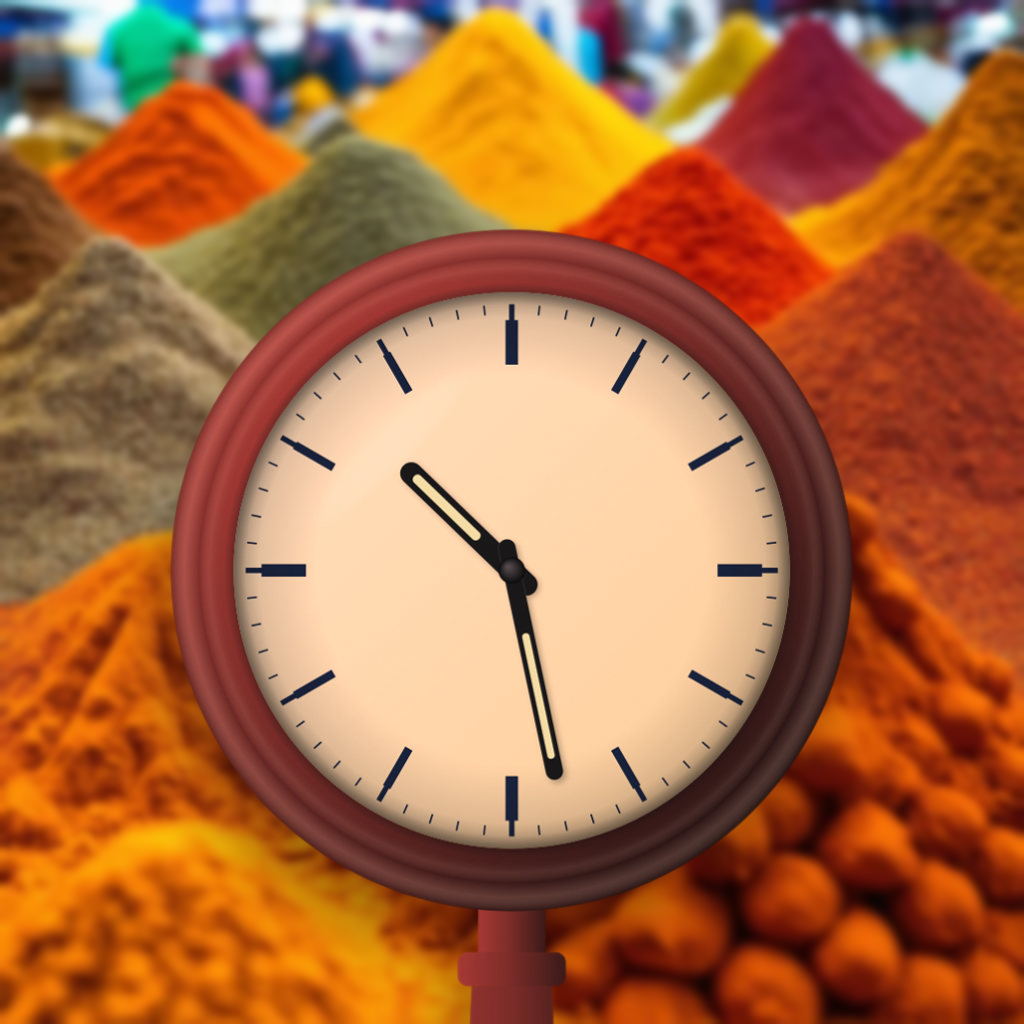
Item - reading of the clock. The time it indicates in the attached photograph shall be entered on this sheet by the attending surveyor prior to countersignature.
10:28
